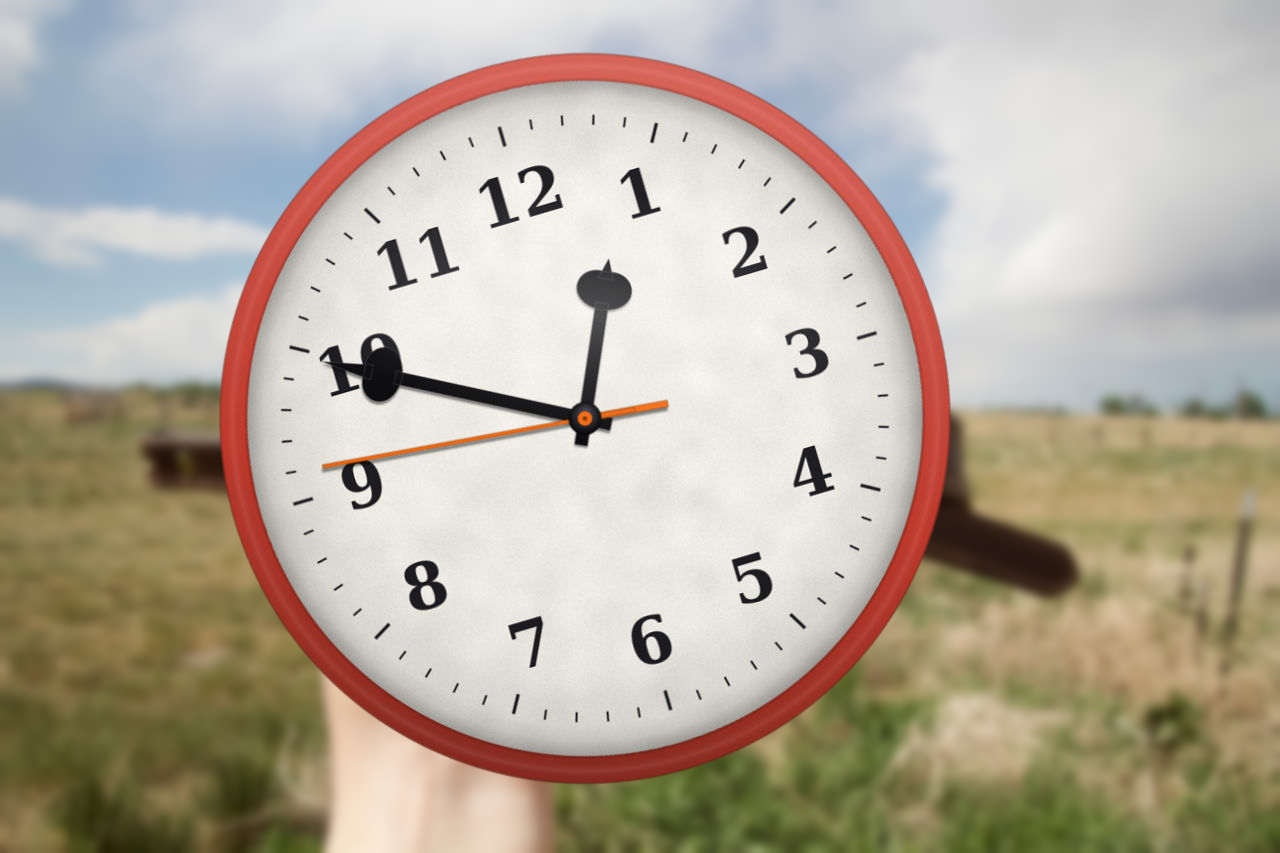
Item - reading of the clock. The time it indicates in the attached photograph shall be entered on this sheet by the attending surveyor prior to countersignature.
12:49:46
